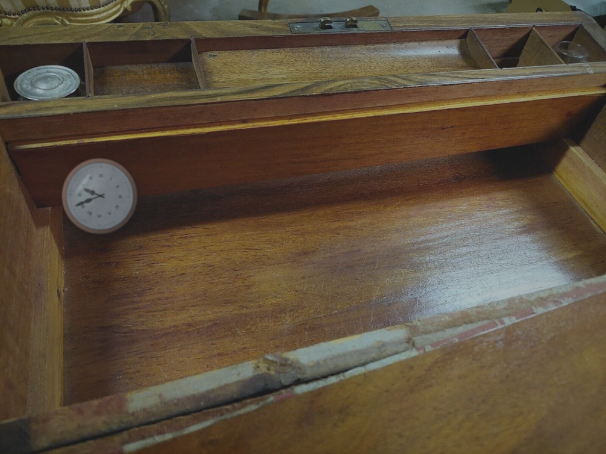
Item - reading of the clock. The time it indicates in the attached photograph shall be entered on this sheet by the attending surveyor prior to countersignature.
9:41
